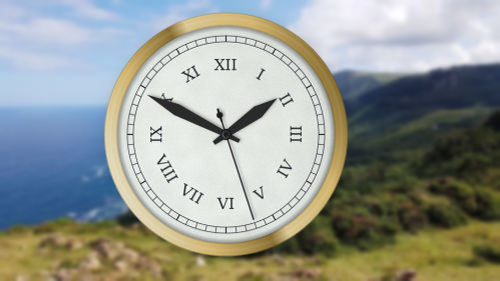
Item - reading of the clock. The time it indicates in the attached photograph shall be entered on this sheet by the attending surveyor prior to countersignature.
1:49:27
